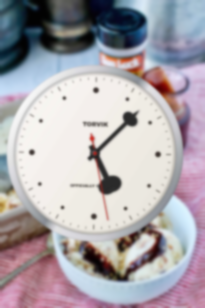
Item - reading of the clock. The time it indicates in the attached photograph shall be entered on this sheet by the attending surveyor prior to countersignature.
5:07:28
